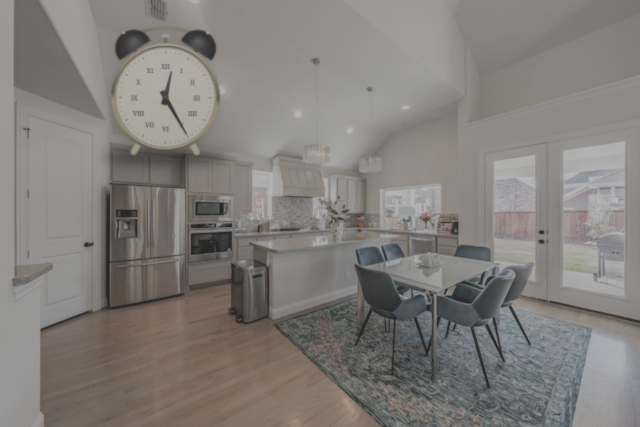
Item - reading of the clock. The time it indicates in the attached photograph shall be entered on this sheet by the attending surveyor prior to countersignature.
12:25
